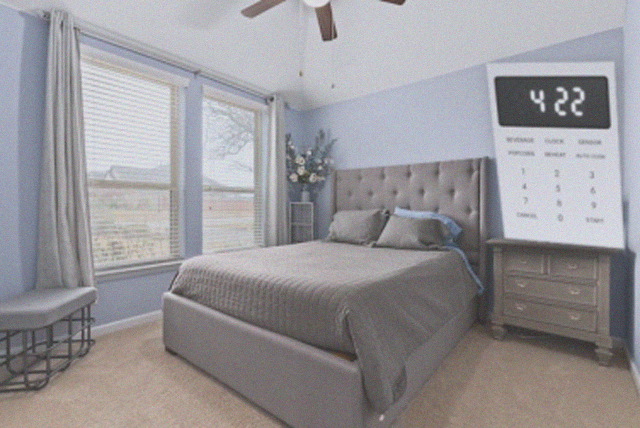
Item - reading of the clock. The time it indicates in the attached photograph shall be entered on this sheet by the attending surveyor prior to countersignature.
4:22
